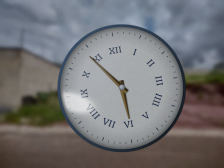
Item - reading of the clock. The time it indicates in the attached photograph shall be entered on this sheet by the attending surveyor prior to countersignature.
5:54
